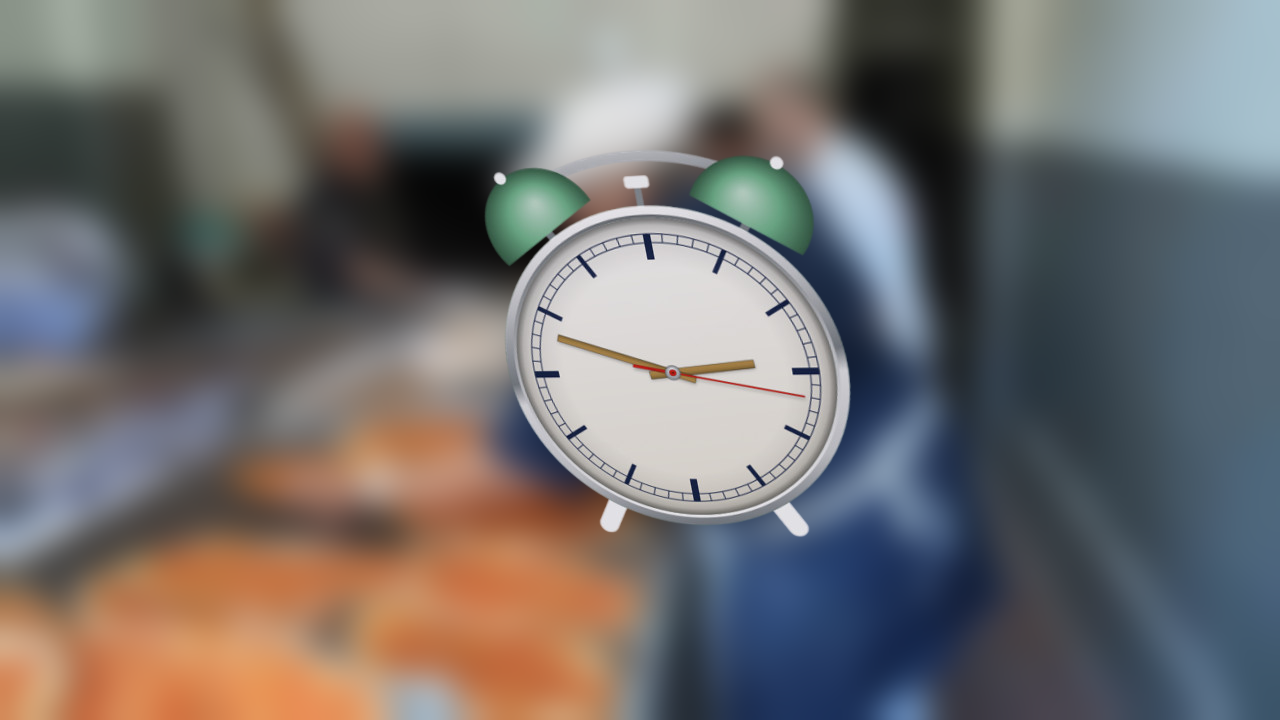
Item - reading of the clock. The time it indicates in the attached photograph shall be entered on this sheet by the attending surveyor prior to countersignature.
2:48:17
